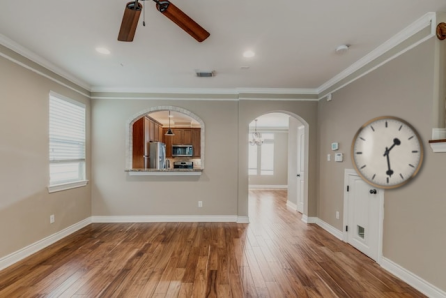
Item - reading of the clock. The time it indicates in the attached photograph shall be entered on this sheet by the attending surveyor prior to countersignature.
1:29
